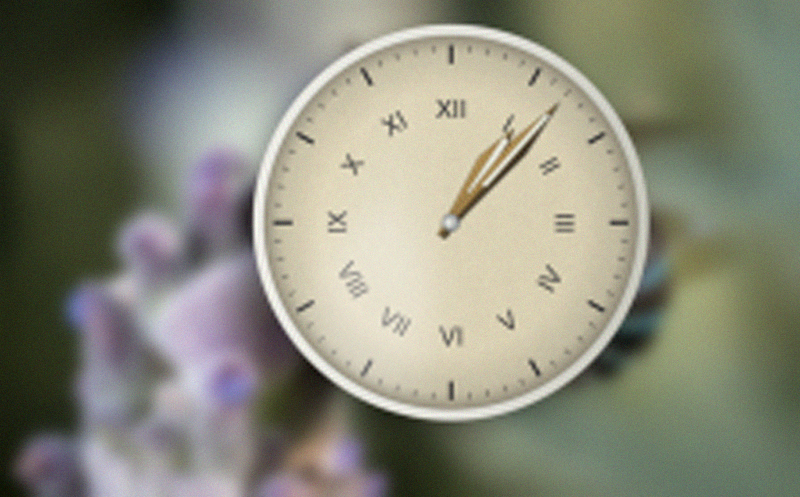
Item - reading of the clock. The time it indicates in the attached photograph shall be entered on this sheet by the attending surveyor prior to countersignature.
1:07
